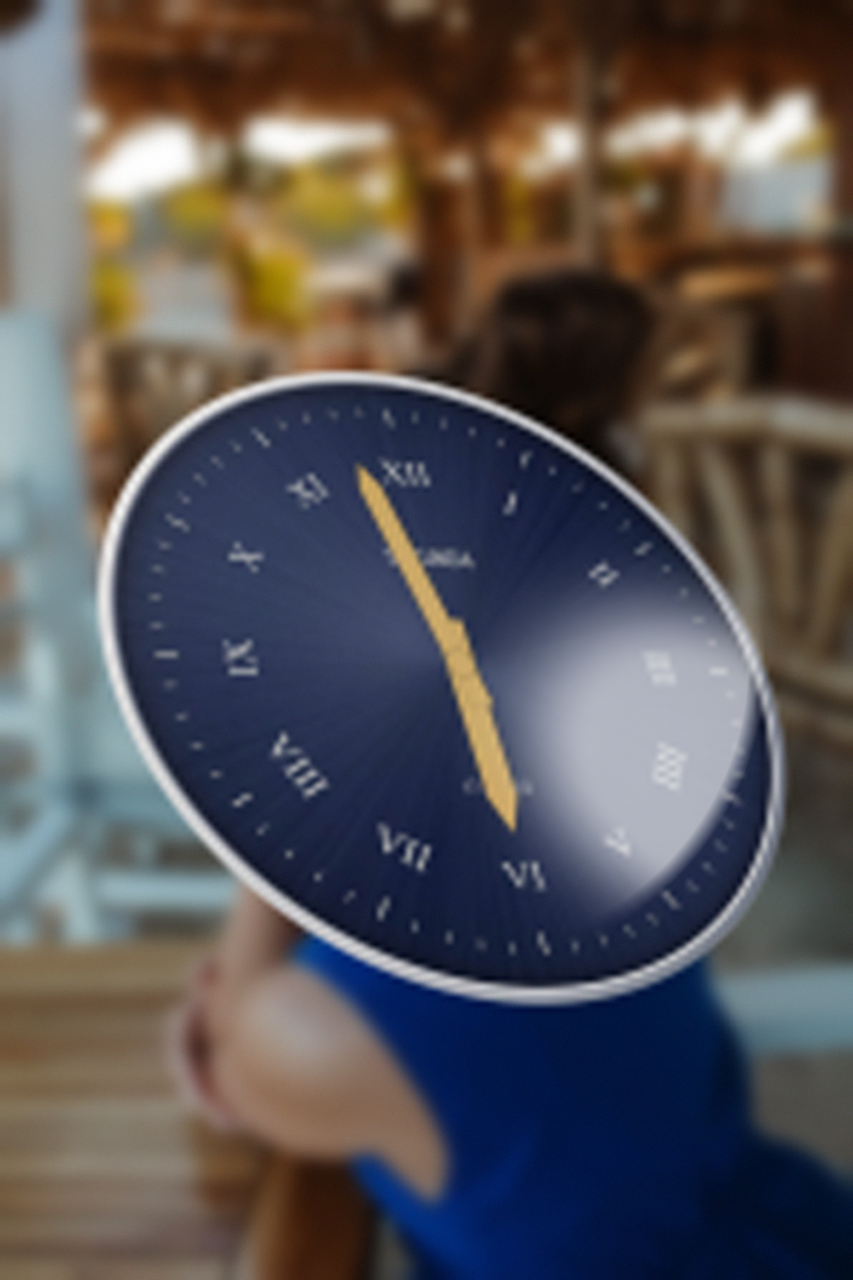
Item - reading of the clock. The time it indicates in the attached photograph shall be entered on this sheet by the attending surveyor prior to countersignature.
5:58
